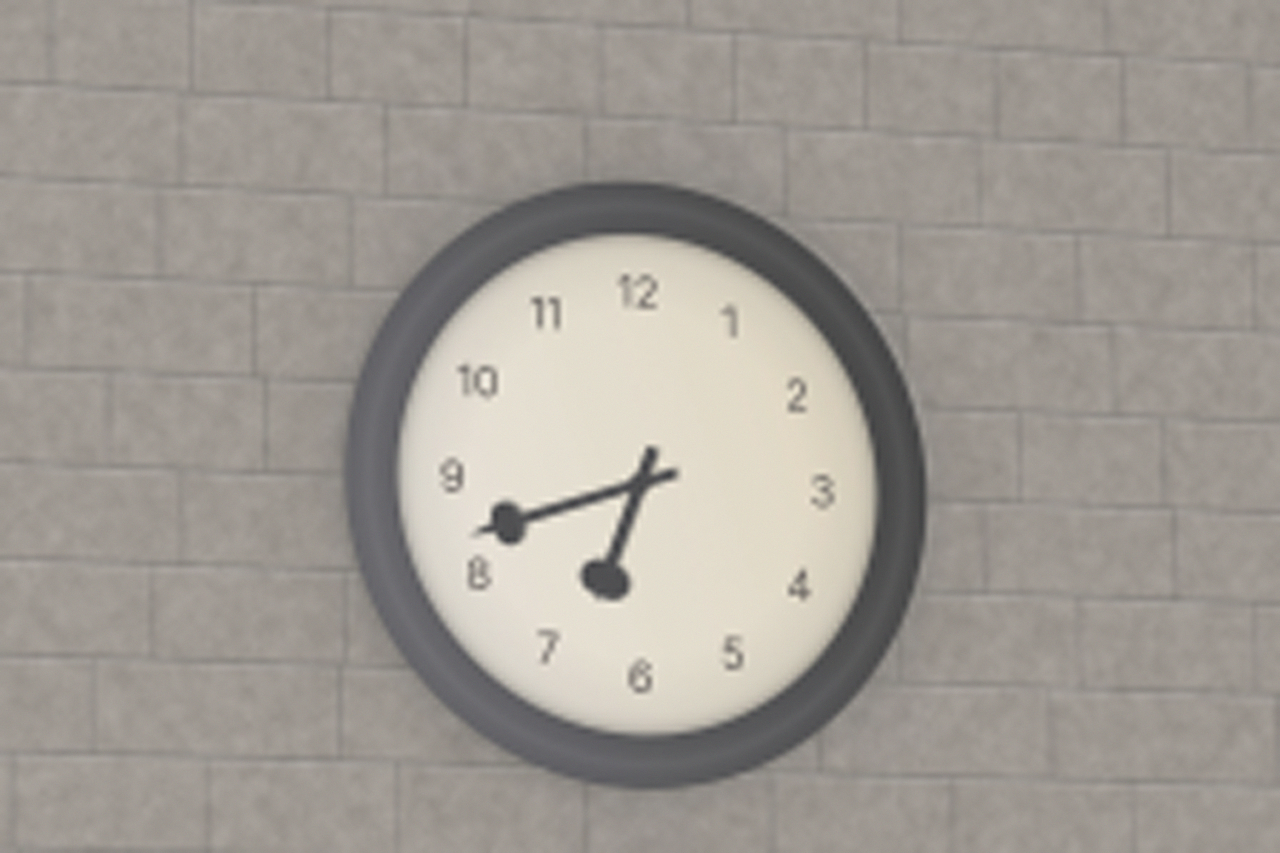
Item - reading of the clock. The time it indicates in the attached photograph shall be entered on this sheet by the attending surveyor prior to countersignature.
6:42
